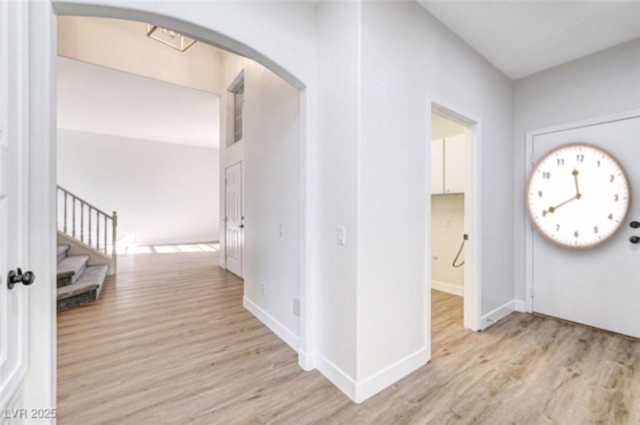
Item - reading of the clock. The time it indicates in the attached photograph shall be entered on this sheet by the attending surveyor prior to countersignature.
11:40
